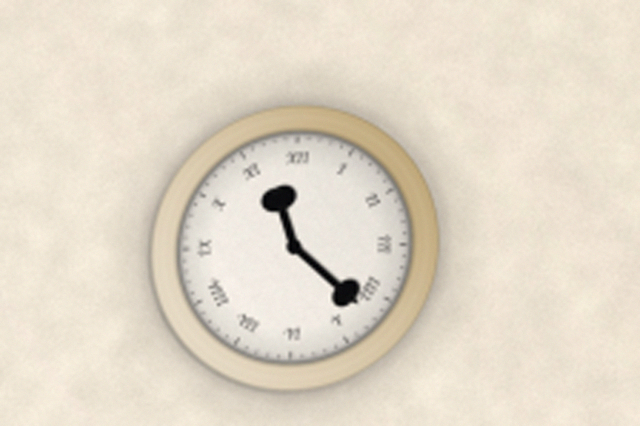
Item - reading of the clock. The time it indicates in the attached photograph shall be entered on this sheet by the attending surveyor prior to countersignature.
11:22
